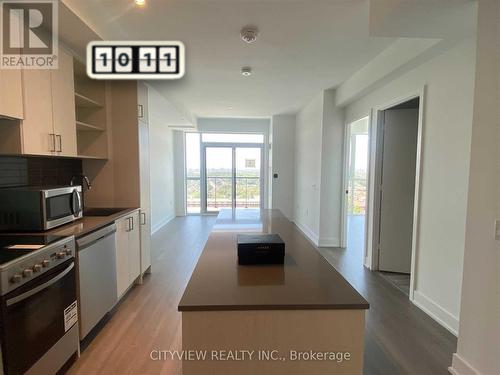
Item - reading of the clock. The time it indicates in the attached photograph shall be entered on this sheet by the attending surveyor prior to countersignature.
10:11
